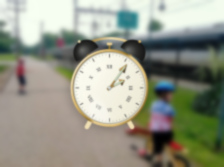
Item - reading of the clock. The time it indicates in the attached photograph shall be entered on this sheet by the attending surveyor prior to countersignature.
2:06
